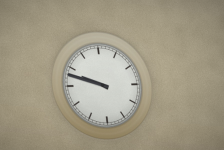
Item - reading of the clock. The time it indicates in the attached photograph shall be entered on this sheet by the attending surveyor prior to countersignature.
9:48
